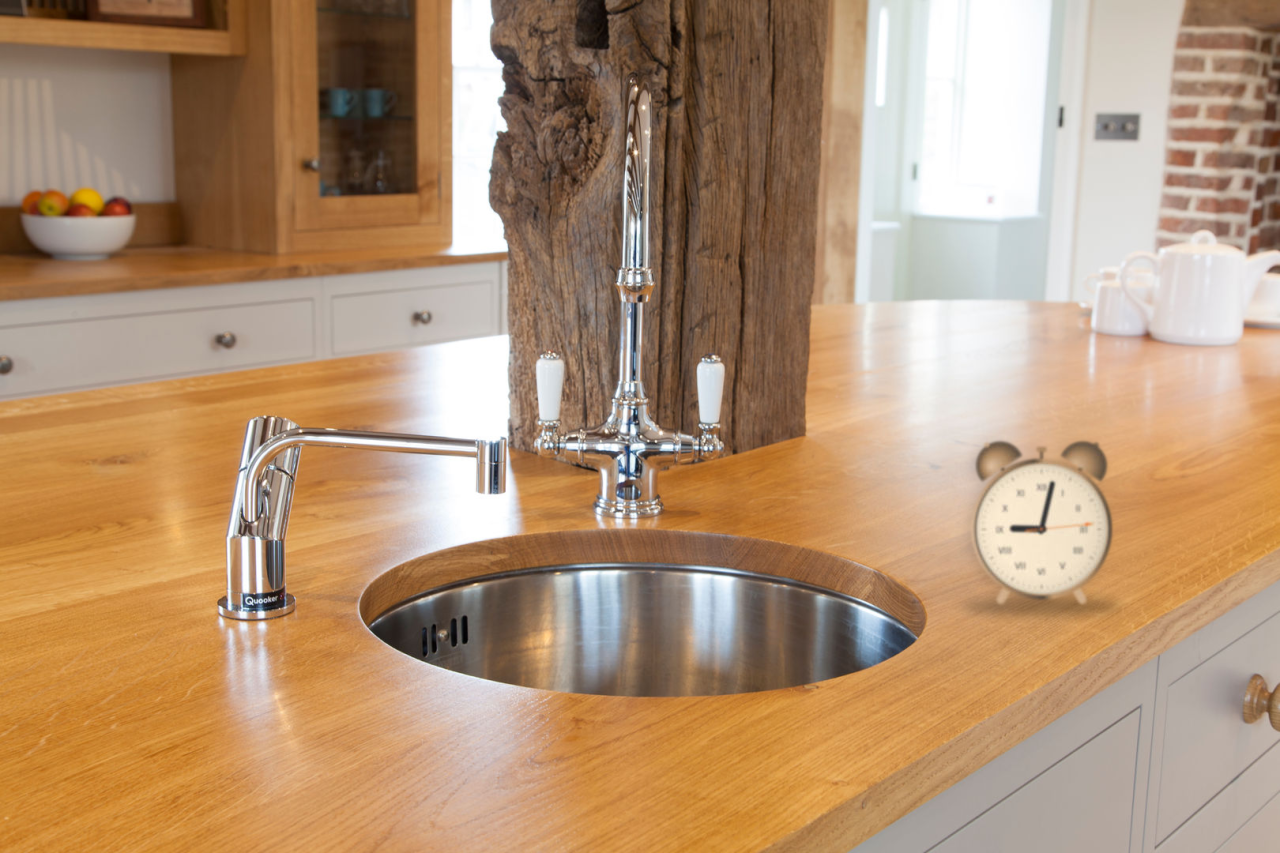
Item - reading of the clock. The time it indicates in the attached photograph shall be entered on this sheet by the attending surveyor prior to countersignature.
9:02:14
